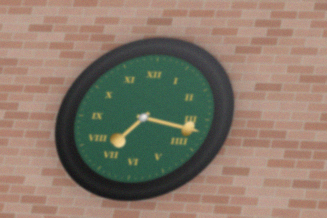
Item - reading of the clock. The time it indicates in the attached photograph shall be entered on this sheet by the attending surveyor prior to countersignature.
7:17
